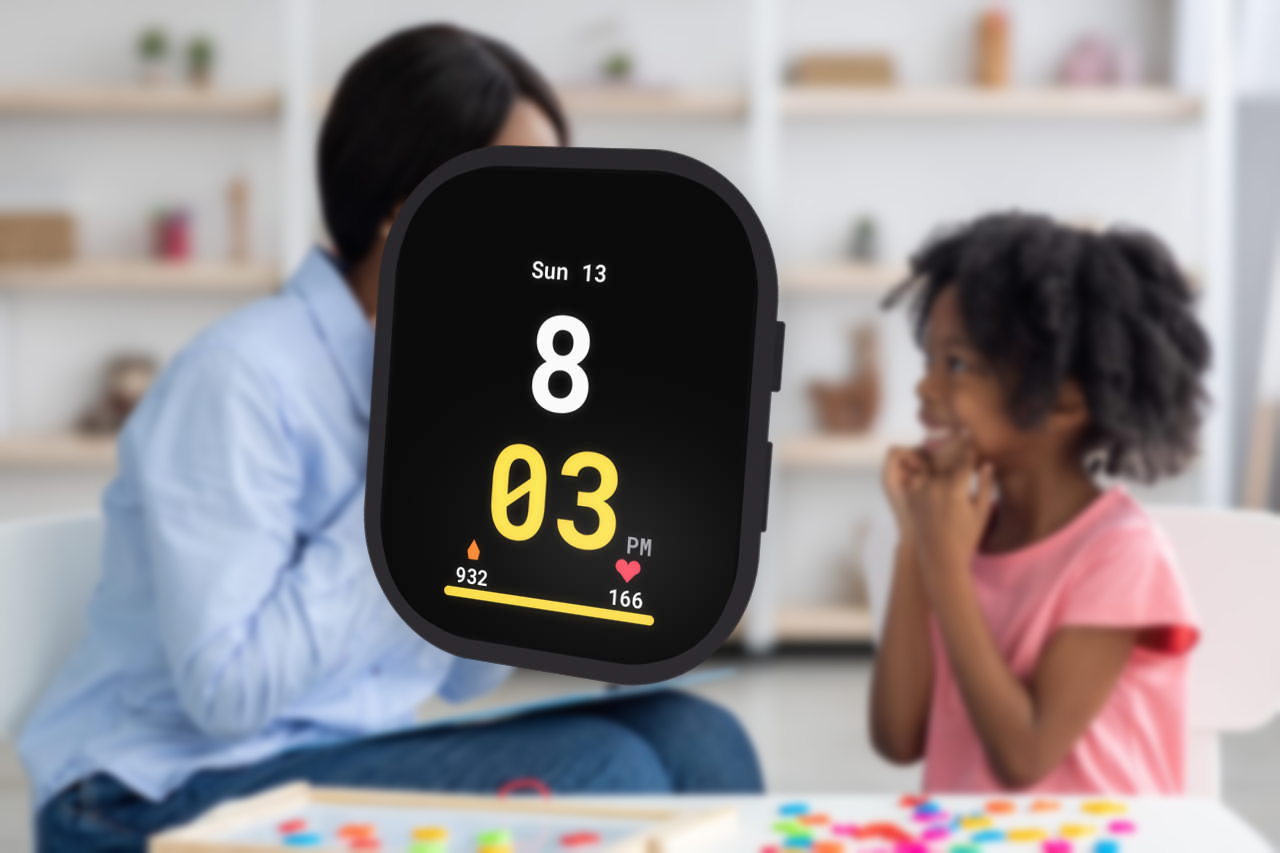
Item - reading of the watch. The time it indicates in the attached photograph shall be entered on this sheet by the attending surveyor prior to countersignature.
8:03
